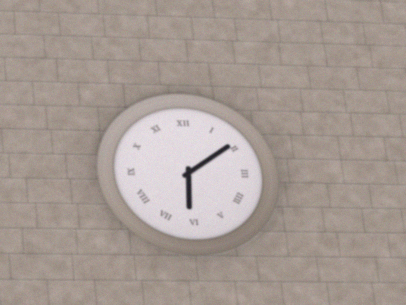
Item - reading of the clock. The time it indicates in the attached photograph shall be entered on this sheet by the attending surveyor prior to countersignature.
6:09
